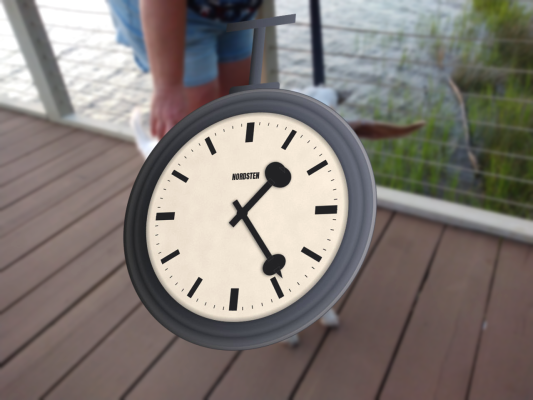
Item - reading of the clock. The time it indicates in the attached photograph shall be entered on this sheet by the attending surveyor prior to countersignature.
1:24
